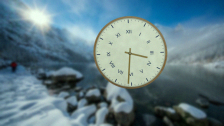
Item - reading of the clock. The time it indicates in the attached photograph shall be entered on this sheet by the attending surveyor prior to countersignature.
3:31
